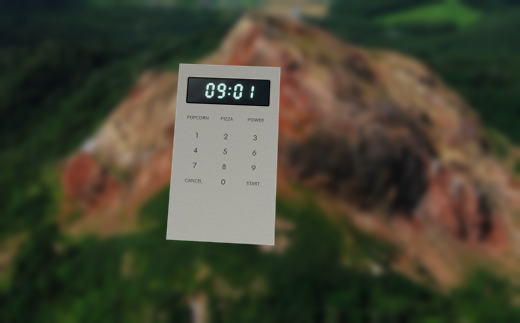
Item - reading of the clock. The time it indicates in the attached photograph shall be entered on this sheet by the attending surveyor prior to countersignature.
9:01
